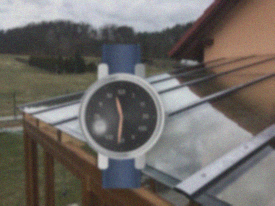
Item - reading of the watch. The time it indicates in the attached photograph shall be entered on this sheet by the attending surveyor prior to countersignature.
11:31
